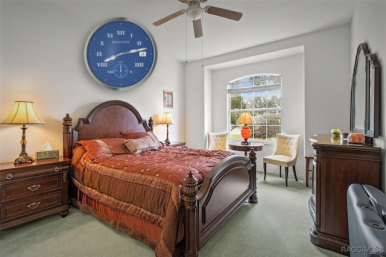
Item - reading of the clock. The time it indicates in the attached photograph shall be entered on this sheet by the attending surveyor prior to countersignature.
8:13
